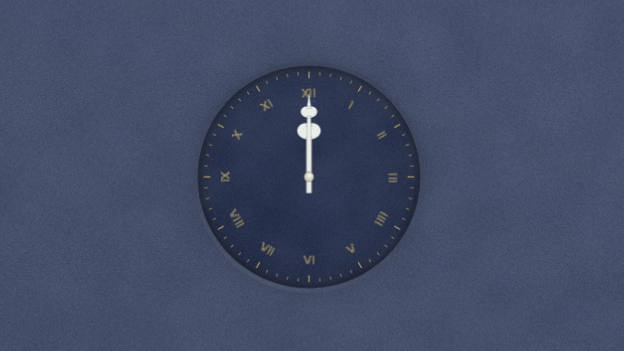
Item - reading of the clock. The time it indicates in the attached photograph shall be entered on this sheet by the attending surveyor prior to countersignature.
12:00
